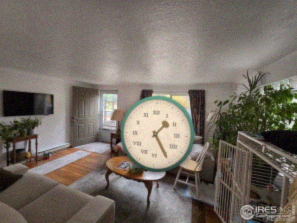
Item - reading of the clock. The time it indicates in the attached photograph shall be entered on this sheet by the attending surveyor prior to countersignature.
1:25
